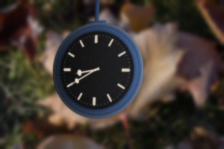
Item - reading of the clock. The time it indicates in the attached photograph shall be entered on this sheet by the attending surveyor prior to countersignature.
8:40
